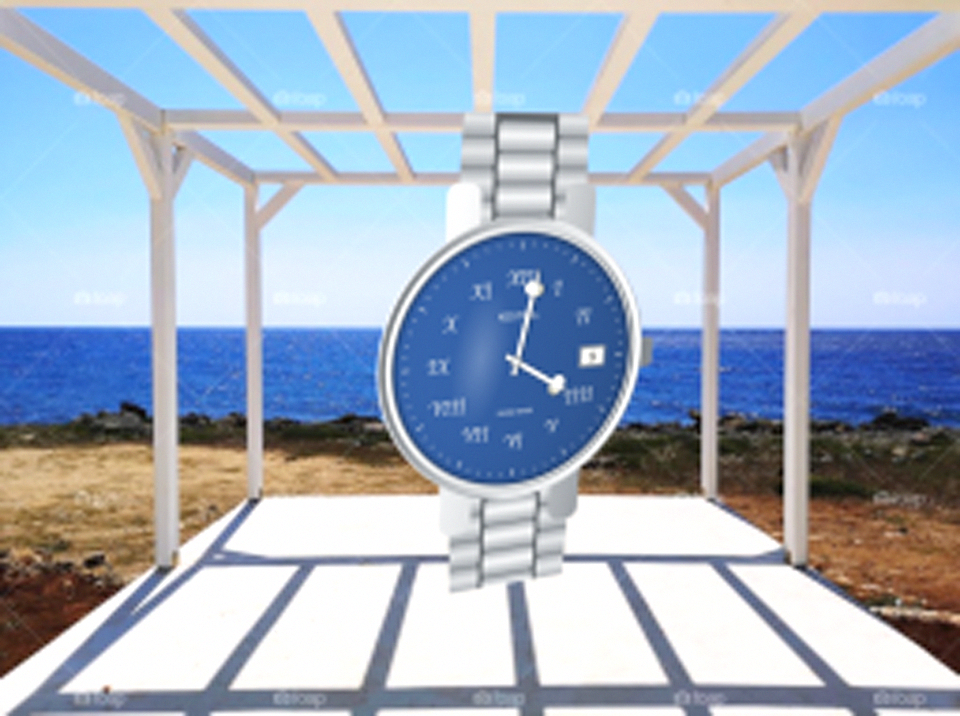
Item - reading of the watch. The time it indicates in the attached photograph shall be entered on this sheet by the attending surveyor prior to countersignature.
4:02
